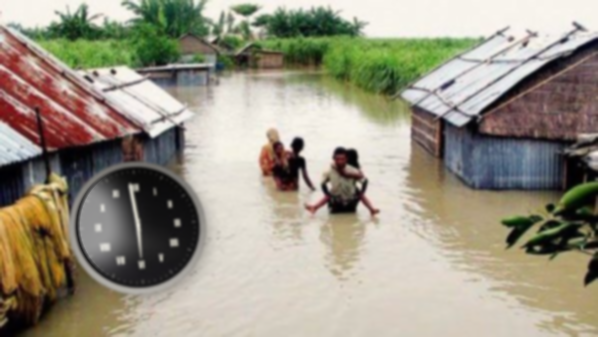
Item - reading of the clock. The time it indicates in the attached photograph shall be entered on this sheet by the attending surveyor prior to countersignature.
5:59
